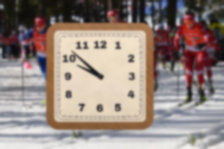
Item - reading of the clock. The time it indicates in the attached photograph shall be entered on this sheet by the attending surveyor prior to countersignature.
9:52
